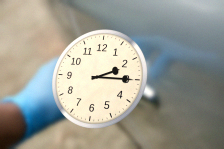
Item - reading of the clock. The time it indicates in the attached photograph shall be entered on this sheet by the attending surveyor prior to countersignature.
2:15
